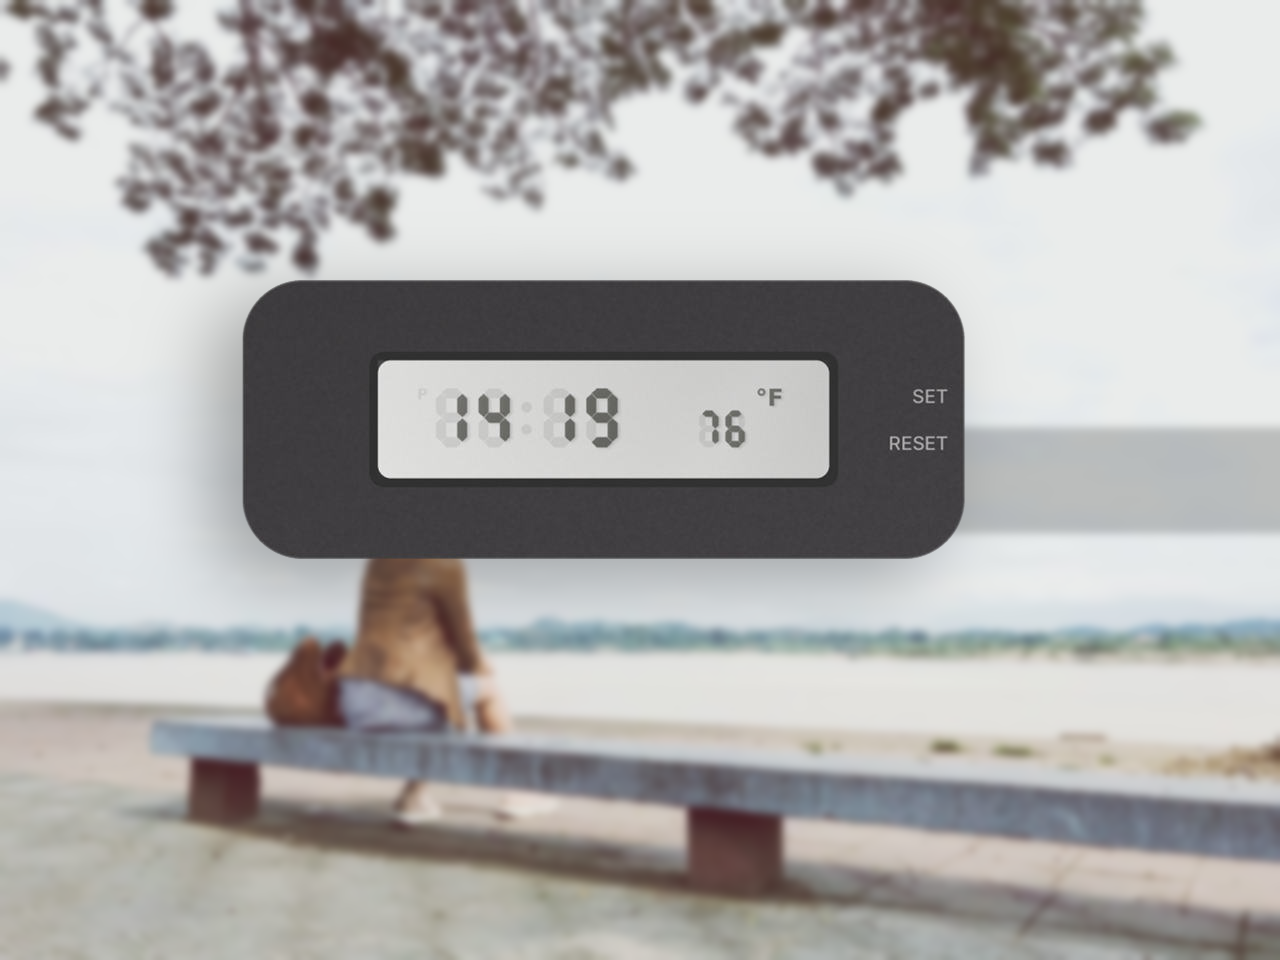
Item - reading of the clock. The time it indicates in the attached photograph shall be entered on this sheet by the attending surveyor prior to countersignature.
14:19
